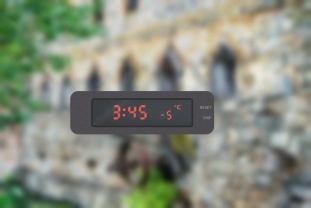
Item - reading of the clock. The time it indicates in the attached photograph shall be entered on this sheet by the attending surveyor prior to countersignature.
3:45
